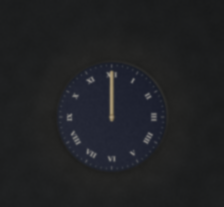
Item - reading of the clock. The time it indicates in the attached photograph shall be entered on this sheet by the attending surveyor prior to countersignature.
12:00
